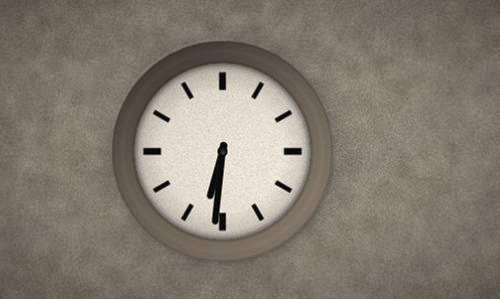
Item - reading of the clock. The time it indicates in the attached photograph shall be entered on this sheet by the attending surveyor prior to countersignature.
6:31
